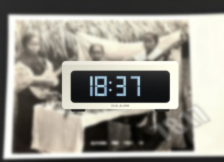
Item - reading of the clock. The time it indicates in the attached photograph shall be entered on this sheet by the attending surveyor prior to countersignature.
18:37
